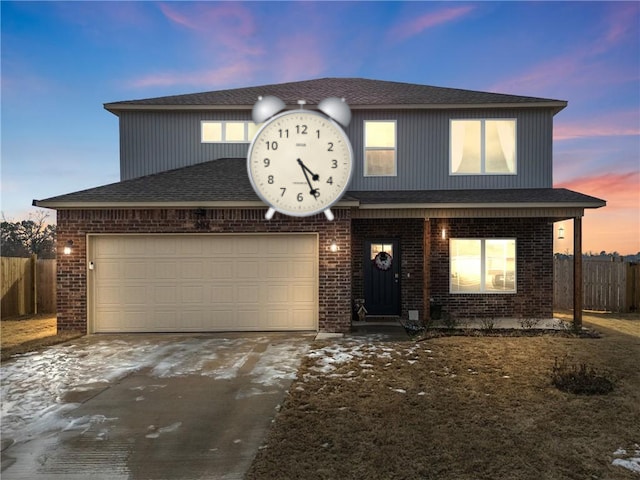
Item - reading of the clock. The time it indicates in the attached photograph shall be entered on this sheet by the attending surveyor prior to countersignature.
4:26
